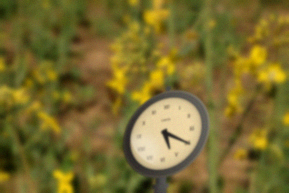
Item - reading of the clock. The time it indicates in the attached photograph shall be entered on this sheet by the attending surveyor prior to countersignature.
5:20
